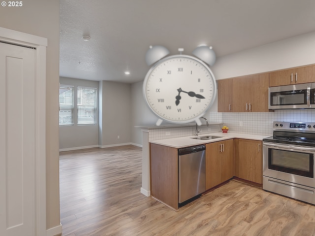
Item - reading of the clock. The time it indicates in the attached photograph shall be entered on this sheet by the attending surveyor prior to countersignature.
6:18
